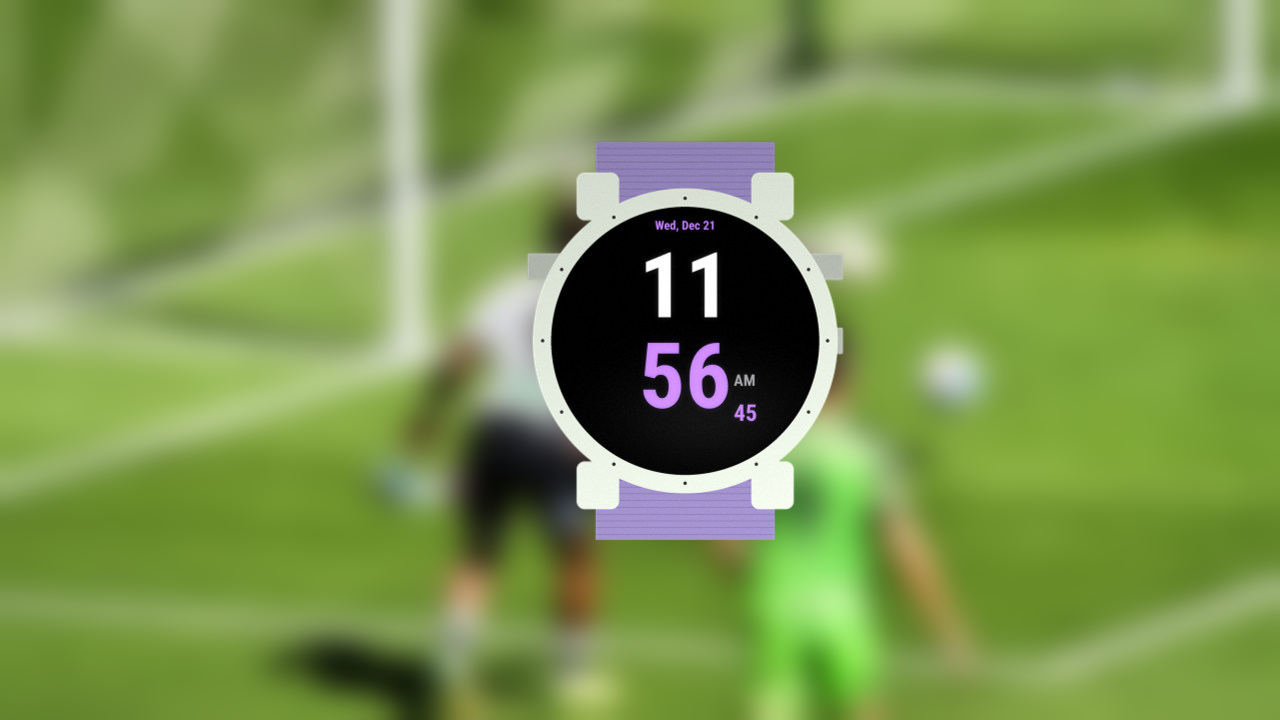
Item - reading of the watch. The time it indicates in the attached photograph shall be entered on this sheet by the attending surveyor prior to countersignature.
11:56:45
